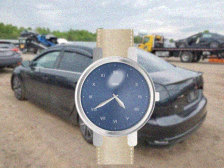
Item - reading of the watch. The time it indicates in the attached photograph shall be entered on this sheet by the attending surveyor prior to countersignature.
4:40
